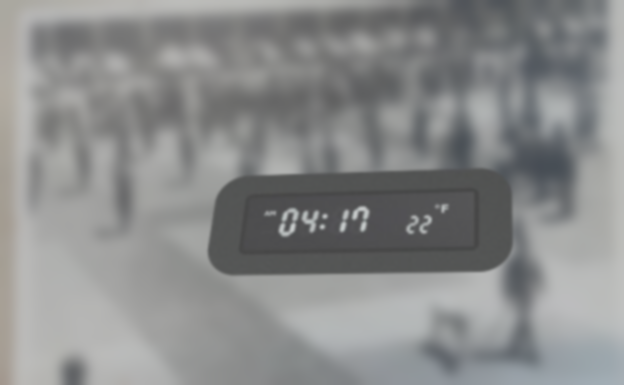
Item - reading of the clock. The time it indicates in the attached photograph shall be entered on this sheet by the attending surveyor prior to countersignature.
4:17
